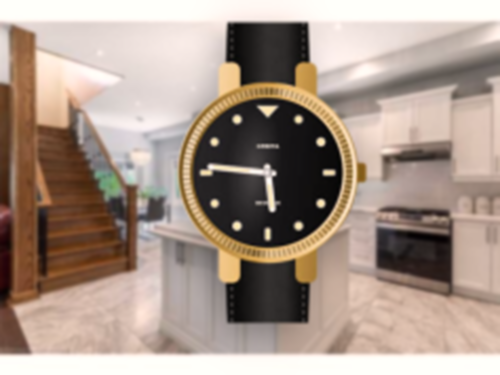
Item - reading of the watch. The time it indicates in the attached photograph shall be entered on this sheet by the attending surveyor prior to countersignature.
5:46
